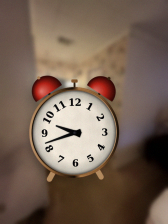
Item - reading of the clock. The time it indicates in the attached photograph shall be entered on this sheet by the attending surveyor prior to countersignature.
9:42
